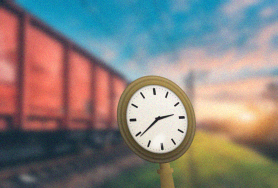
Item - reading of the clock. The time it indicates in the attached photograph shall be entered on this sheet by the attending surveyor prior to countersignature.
2:39
